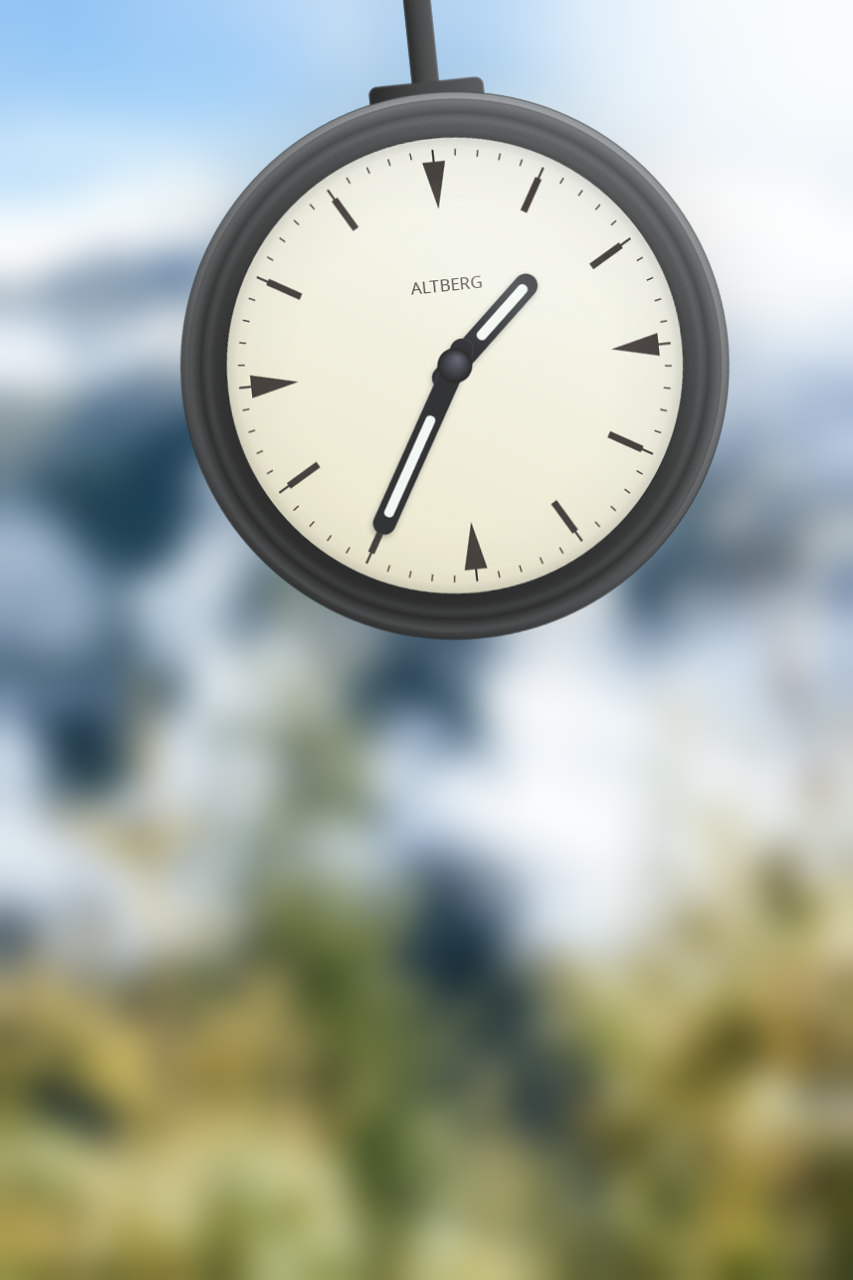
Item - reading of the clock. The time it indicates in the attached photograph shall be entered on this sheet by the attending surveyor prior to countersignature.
1:35
